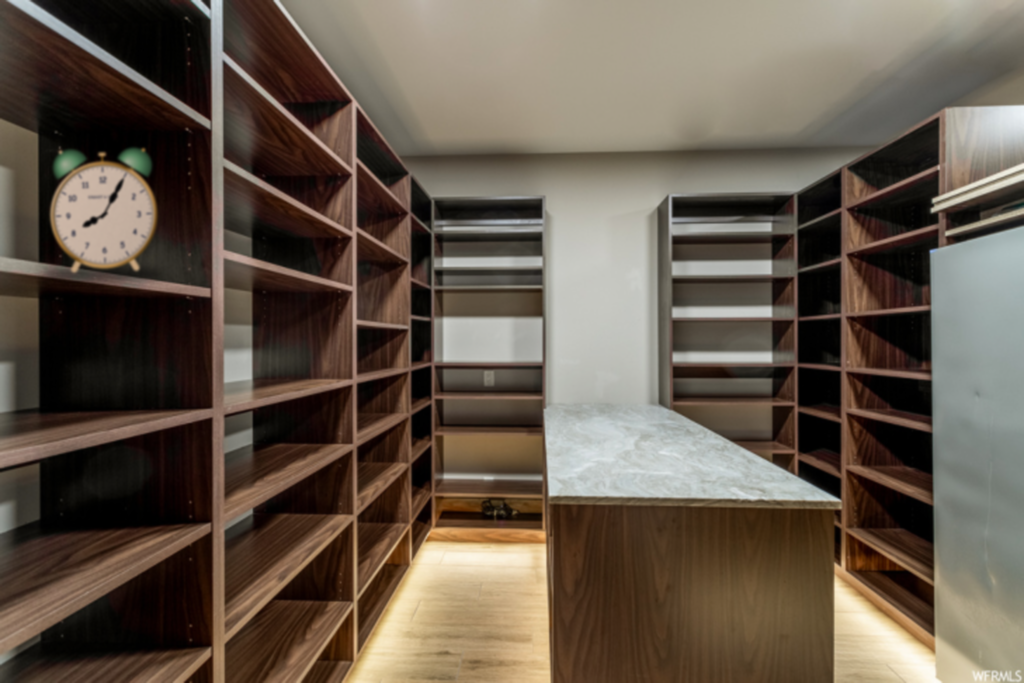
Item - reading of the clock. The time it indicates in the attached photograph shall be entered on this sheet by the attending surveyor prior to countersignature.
8:05
